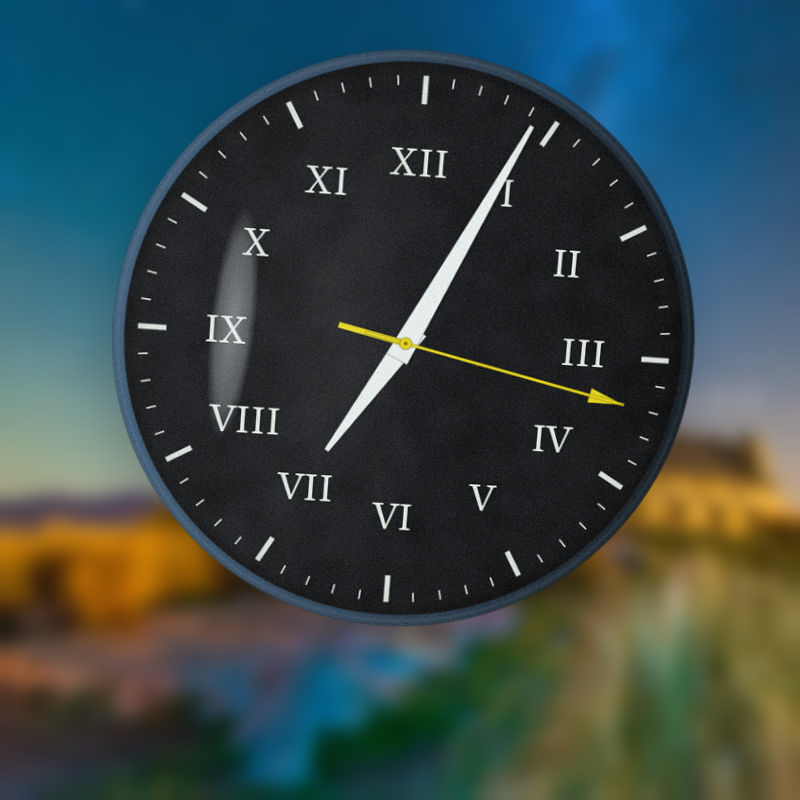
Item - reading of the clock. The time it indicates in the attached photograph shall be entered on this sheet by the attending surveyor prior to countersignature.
7:04:17
